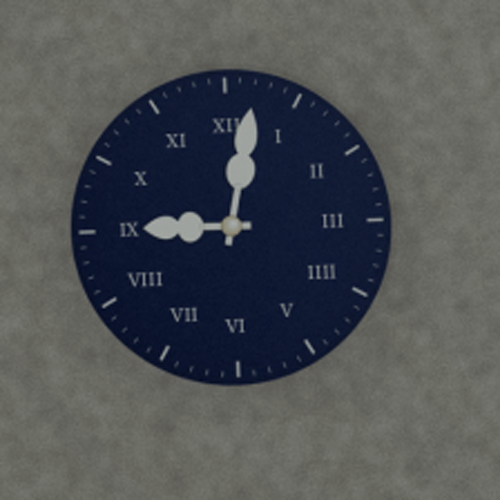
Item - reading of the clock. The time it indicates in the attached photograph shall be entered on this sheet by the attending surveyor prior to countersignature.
9:02
